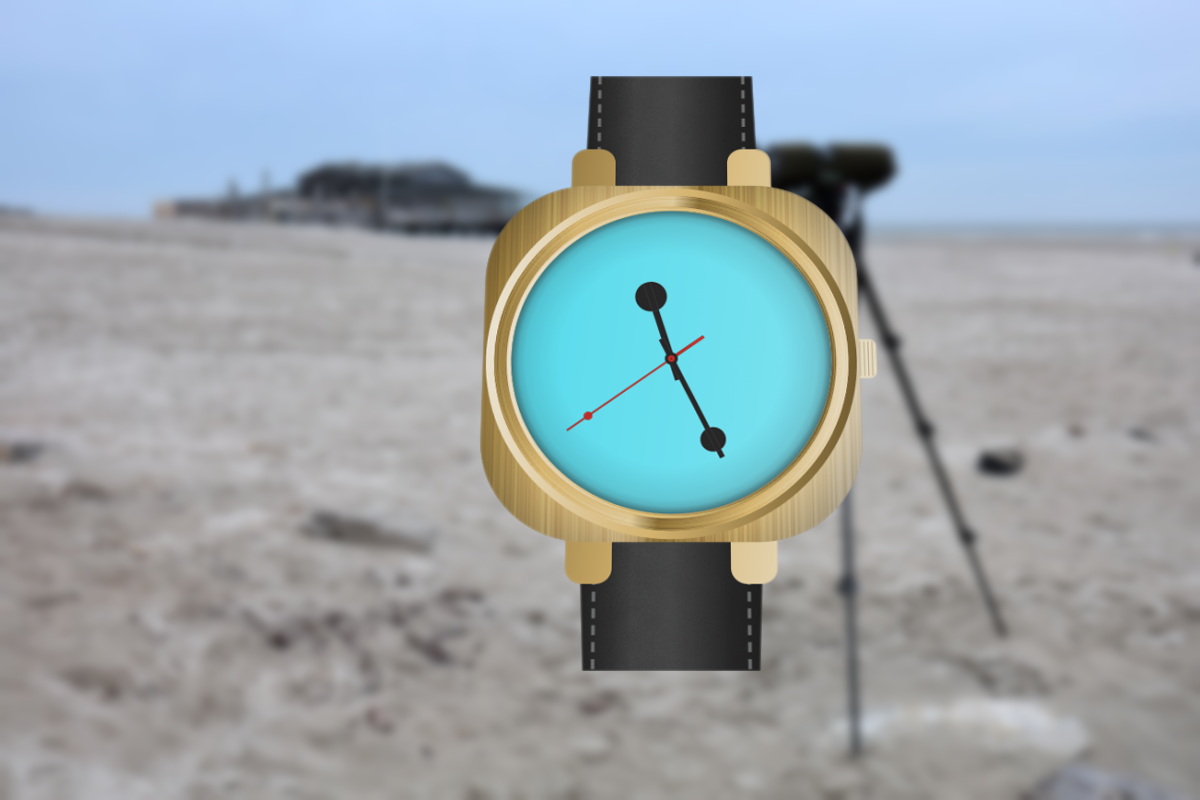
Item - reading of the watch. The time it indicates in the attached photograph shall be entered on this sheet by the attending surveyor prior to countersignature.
11:25:39
